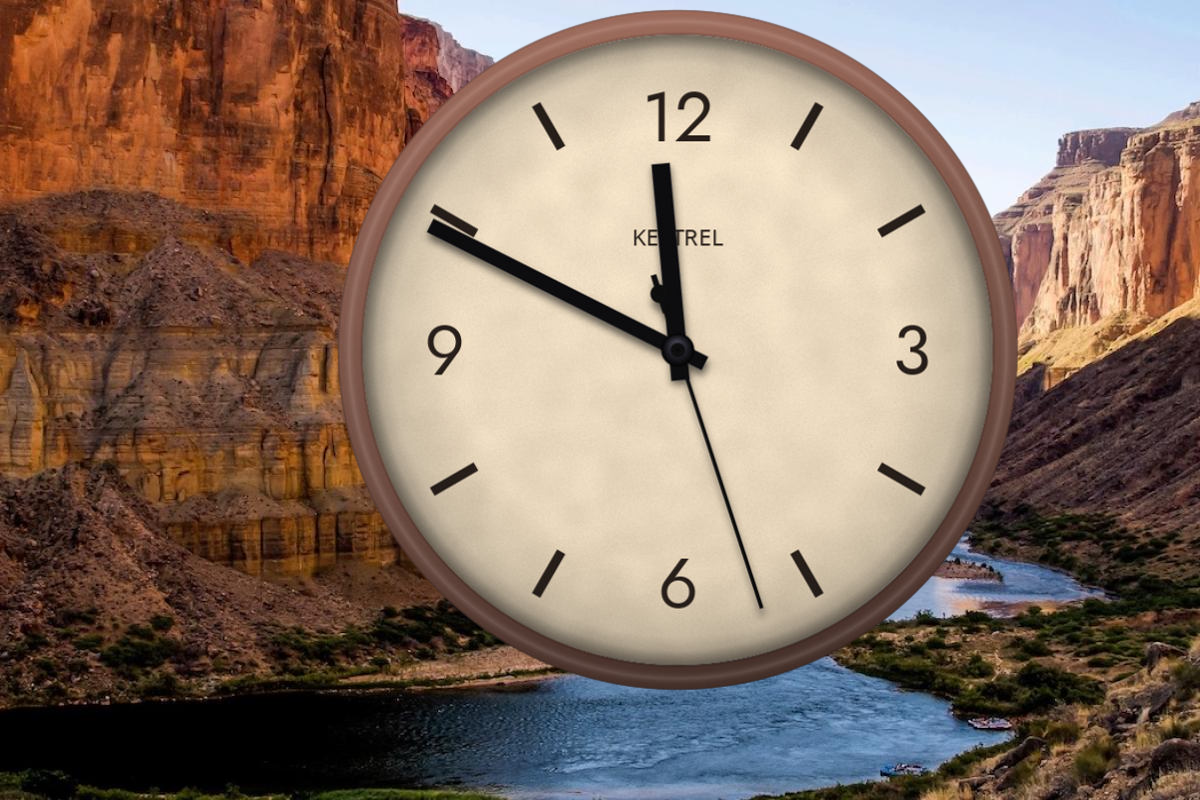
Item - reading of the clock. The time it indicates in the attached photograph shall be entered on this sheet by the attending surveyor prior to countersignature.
11:49:27
